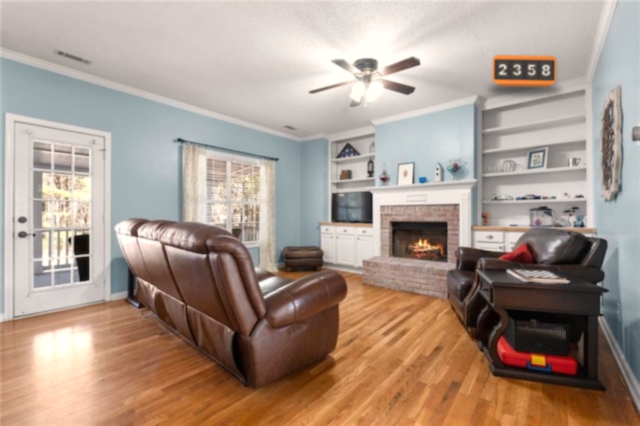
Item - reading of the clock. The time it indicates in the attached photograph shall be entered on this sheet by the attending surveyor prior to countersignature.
23:58
